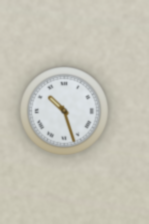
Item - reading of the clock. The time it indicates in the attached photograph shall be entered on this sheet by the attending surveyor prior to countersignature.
10:27
